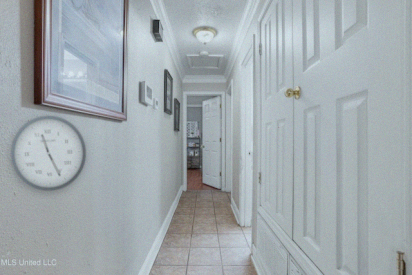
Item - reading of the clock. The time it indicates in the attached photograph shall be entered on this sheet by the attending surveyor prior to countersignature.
11:26
